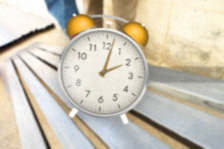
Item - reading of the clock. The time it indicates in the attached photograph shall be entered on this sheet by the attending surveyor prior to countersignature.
2:02
